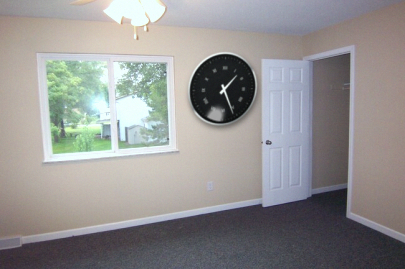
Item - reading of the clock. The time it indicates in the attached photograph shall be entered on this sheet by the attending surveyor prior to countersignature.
1:26
